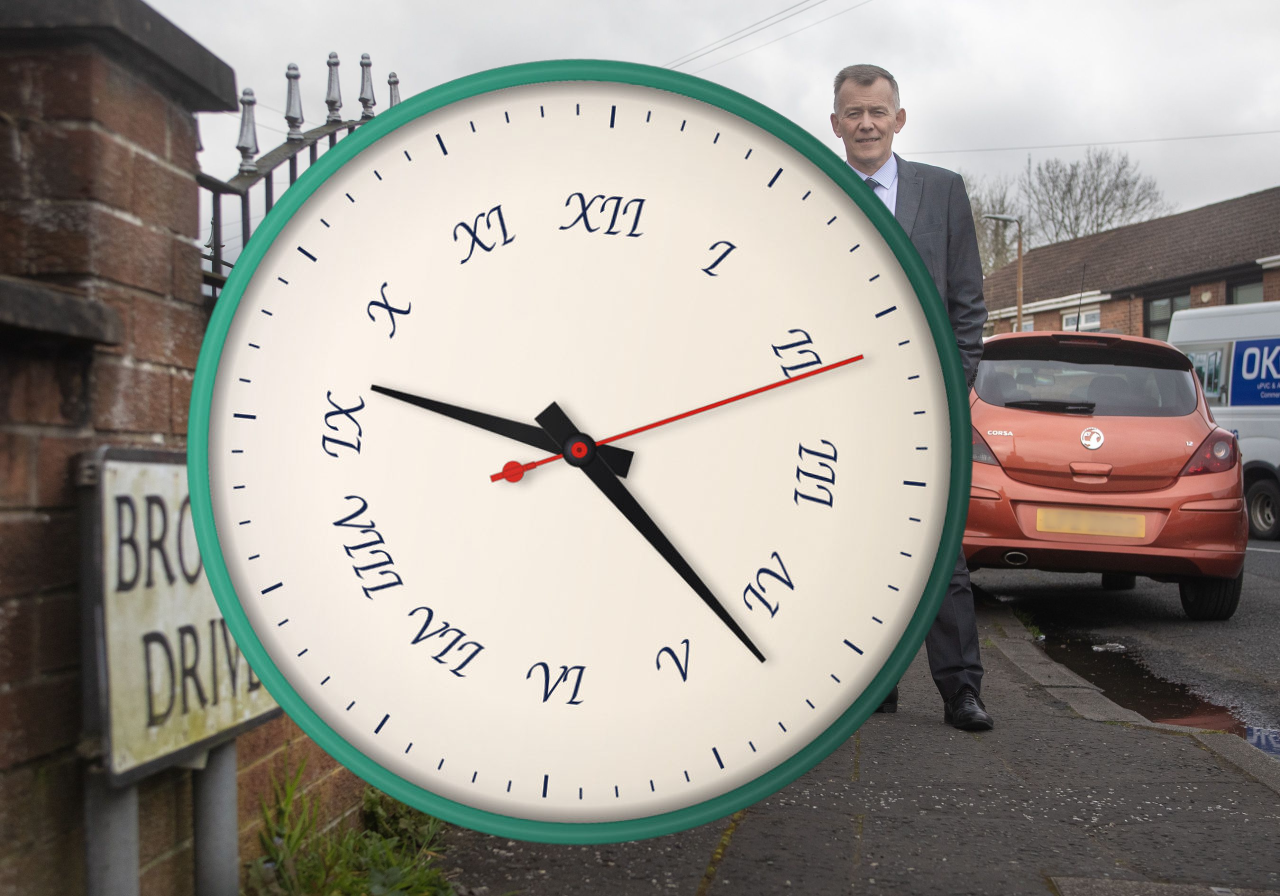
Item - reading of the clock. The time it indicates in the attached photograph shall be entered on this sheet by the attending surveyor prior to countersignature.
9:22:11
